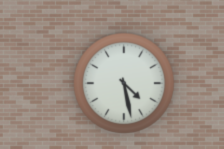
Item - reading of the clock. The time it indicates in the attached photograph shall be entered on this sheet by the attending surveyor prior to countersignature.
4:28
